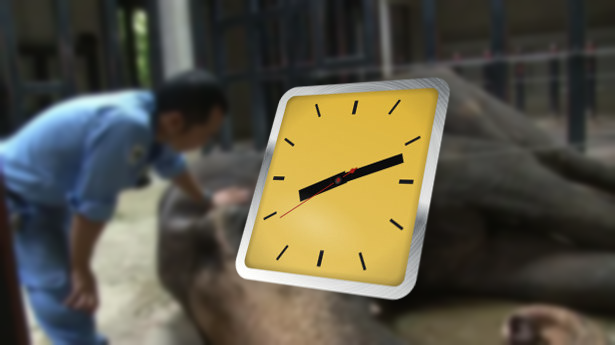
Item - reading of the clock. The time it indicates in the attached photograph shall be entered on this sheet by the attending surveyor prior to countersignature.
8:11:39
